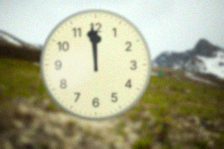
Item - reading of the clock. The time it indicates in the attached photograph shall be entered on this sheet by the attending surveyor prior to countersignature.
11:59
